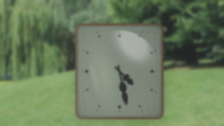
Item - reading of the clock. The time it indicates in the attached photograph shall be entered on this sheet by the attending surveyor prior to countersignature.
4:28
